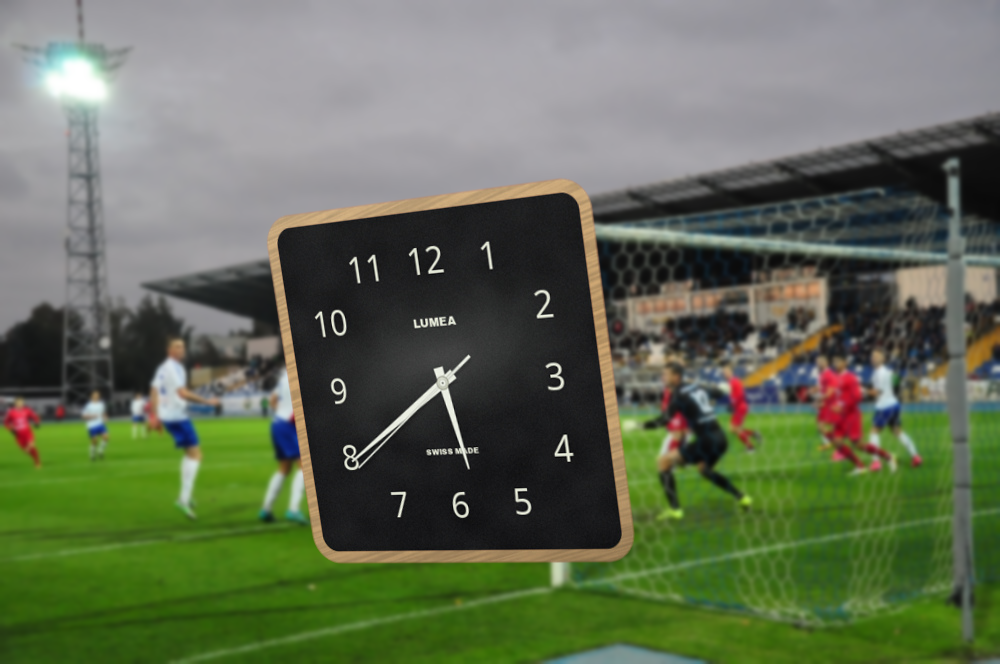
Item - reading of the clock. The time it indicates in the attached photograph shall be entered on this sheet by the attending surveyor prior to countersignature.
5:39:39
